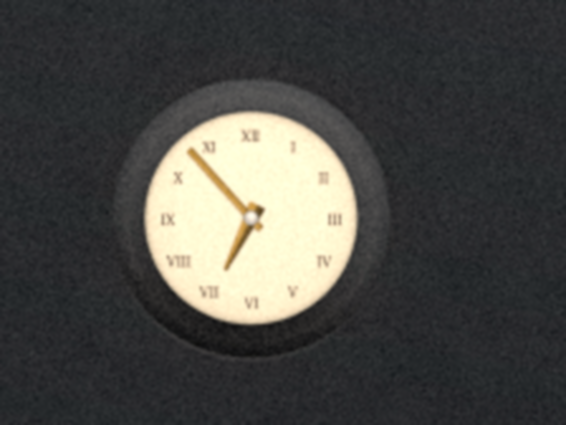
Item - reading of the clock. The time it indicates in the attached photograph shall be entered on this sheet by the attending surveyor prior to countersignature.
6:53
